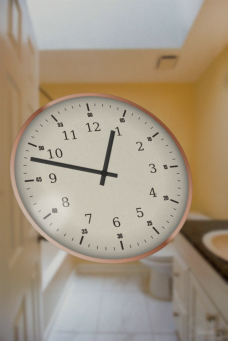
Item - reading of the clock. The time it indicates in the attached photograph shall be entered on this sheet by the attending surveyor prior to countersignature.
12:48
